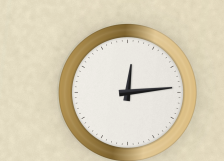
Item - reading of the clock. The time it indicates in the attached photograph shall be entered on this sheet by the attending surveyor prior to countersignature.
12:14
